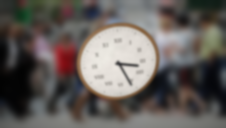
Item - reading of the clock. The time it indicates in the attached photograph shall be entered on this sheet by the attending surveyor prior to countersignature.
3:26
